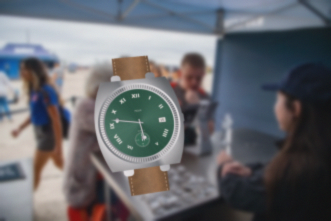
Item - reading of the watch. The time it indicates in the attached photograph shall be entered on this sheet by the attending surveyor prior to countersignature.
5:47
